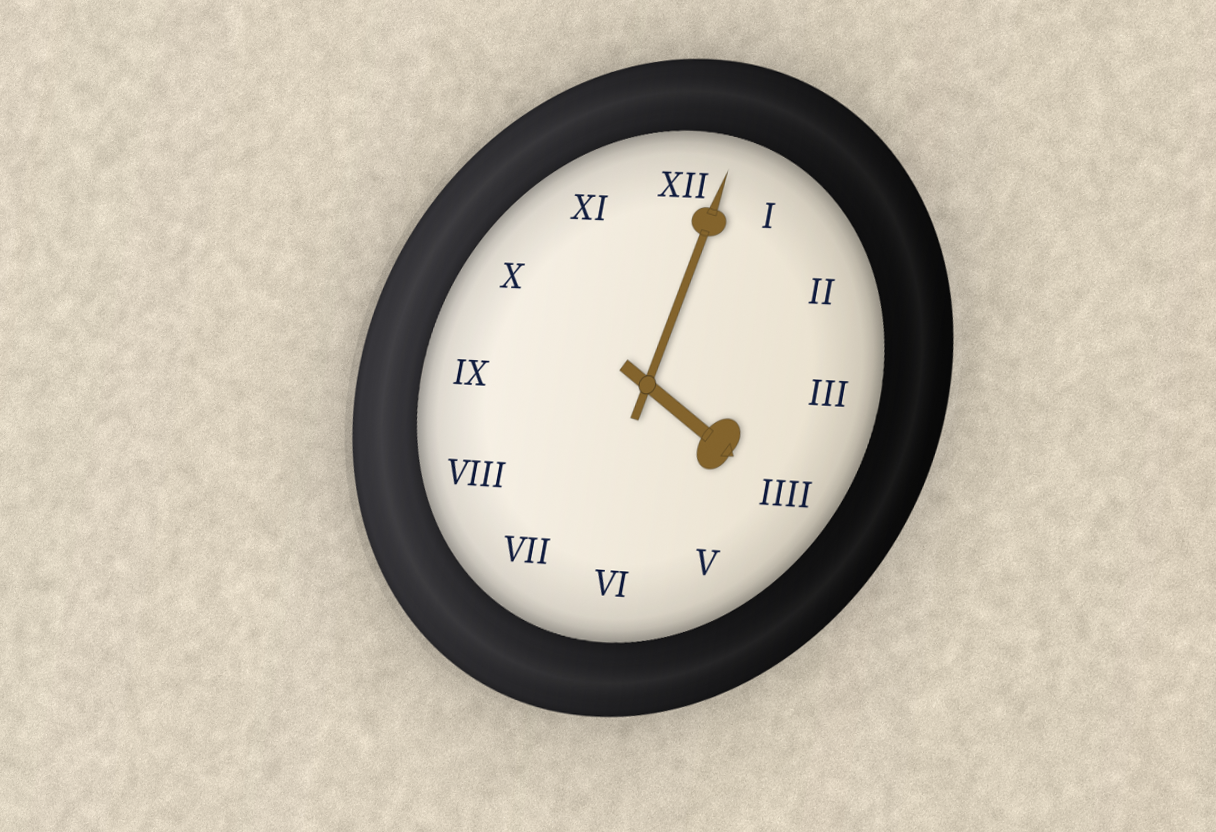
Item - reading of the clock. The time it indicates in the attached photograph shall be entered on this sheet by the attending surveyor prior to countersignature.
4:02
